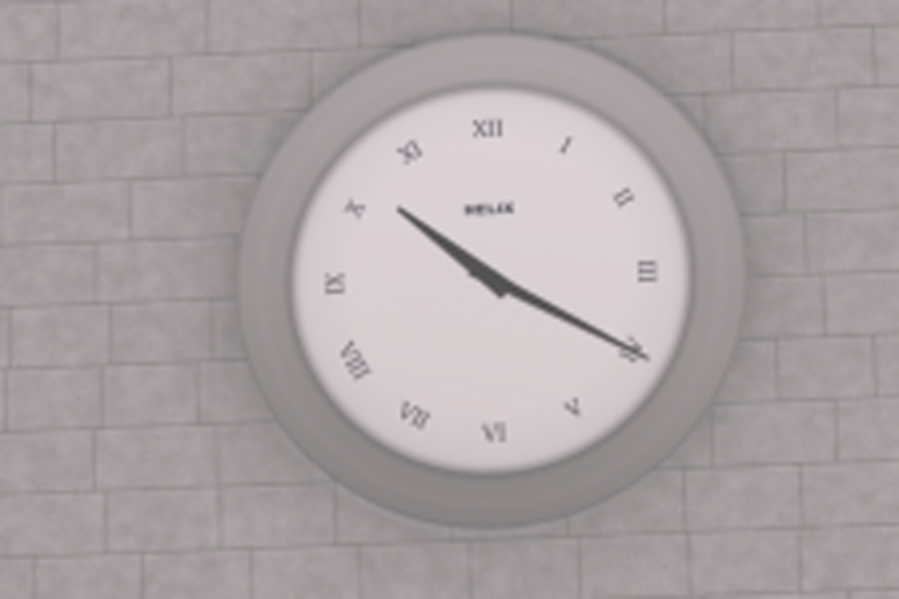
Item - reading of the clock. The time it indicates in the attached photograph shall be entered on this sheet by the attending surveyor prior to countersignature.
10:20
